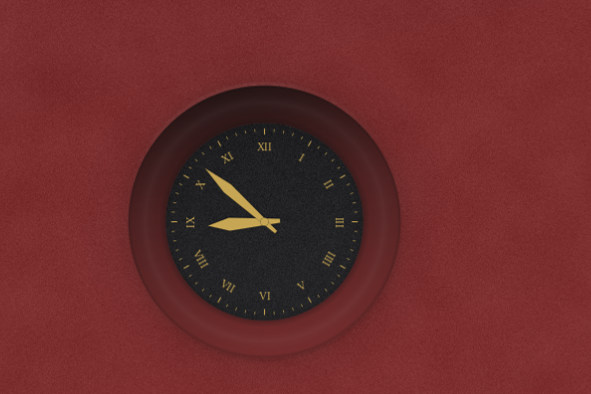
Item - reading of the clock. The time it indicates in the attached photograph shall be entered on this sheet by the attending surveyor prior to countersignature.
8:52
